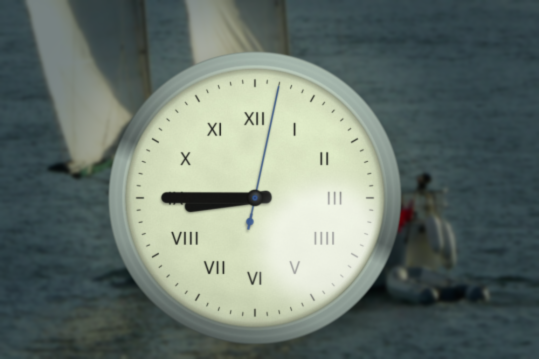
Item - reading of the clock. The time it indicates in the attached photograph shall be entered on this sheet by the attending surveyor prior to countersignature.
8:45:02
